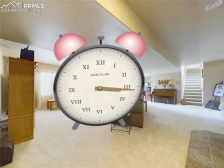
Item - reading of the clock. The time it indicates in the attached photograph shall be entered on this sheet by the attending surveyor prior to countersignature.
3:16
